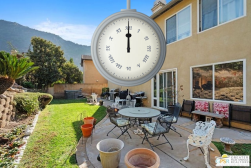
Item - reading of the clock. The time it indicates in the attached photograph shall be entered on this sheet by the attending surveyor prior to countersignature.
12:00
